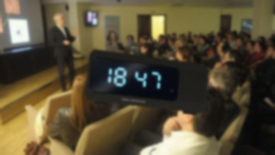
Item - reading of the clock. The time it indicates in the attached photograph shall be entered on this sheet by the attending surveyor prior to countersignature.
18:47
